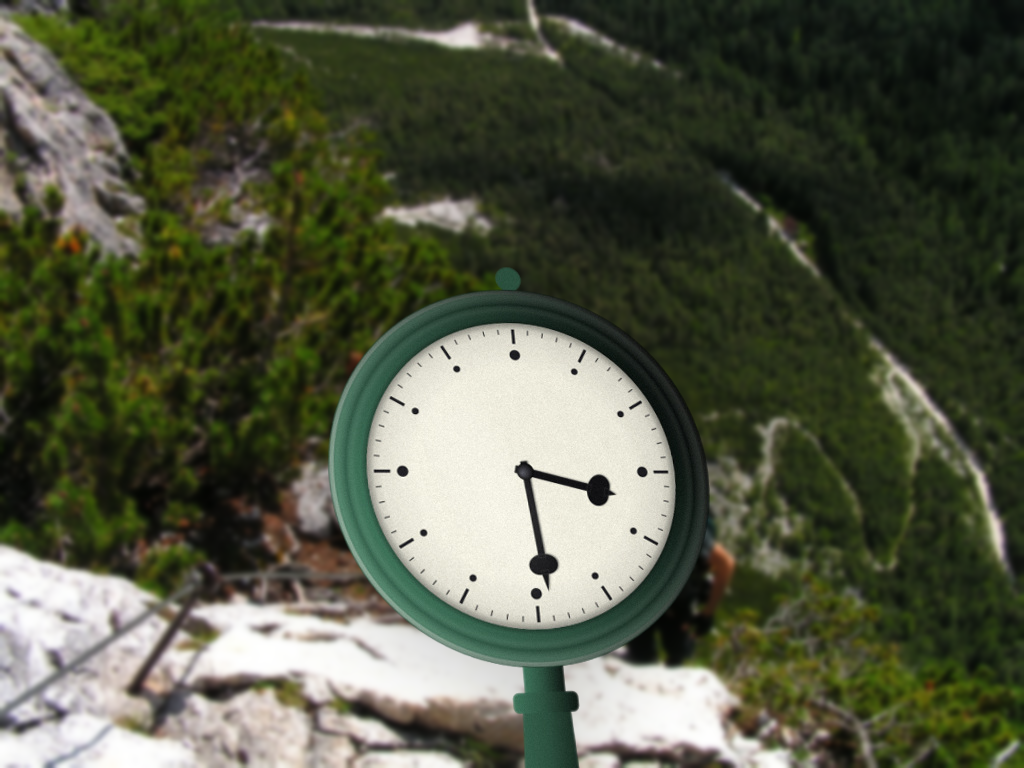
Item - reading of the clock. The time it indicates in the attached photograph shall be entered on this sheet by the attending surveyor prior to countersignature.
3:29
